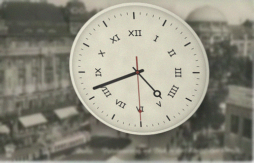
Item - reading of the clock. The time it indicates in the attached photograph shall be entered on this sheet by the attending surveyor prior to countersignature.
4:41:30
